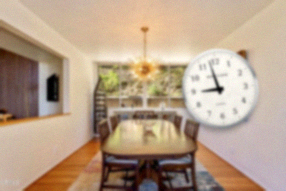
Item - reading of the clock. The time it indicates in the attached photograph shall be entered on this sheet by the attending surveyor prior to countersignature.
8:58
